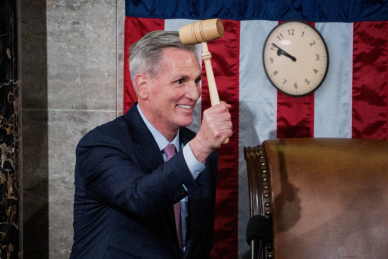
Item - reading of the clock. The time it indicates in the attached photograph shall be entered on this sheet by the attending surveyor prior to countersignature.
9:51
